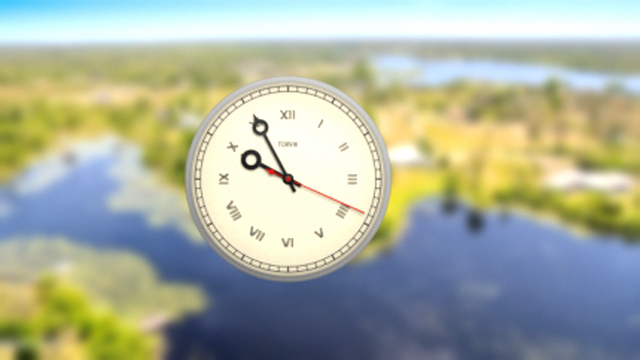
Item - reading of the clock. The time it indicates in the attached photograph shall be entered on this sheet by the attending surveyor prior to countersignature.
9:55:19
